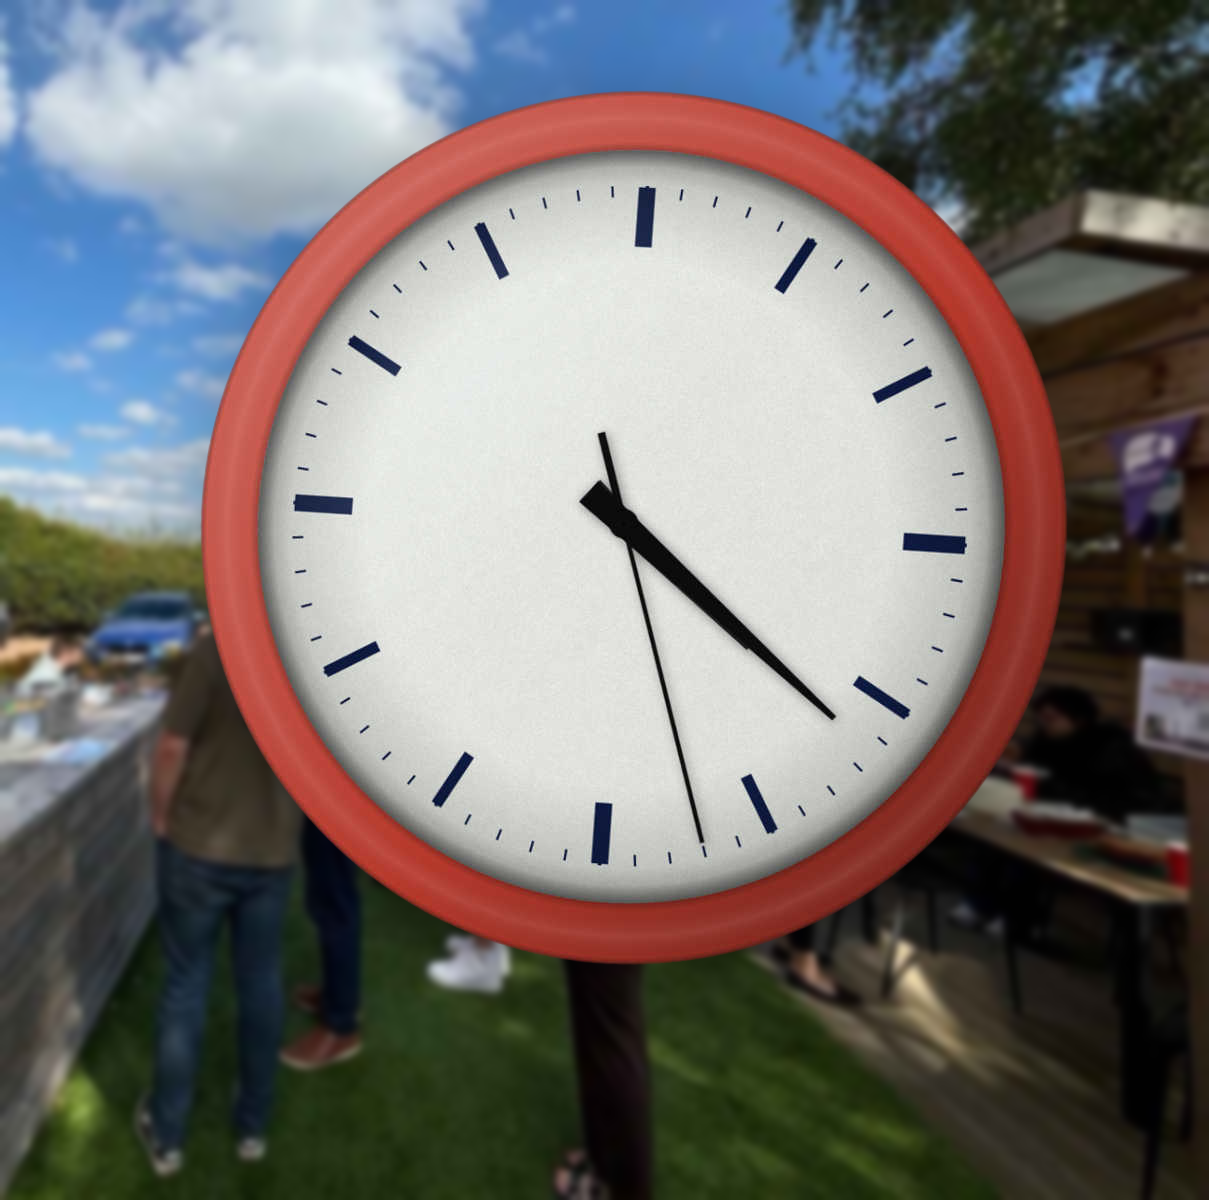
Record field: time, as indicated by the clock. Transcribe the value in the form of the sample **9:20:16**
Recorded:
**4:21:27**
